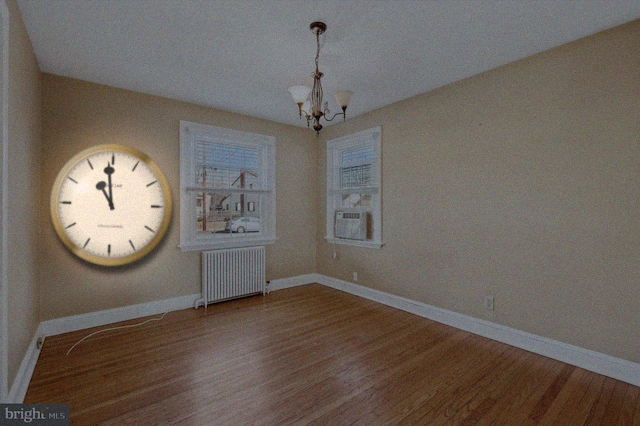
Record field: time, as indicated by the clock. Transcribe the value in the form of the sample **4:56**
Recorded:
**10:59**
